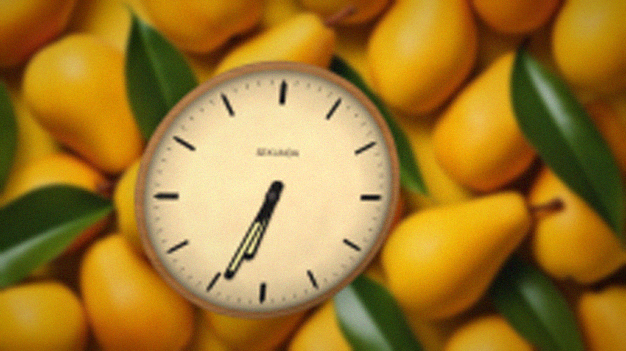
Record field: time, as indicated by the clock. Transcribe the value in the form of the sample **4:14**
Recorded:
**6:34**
